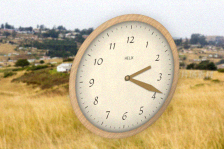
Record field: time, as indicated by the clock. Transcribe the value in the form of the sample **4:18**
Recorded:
**2:19**
